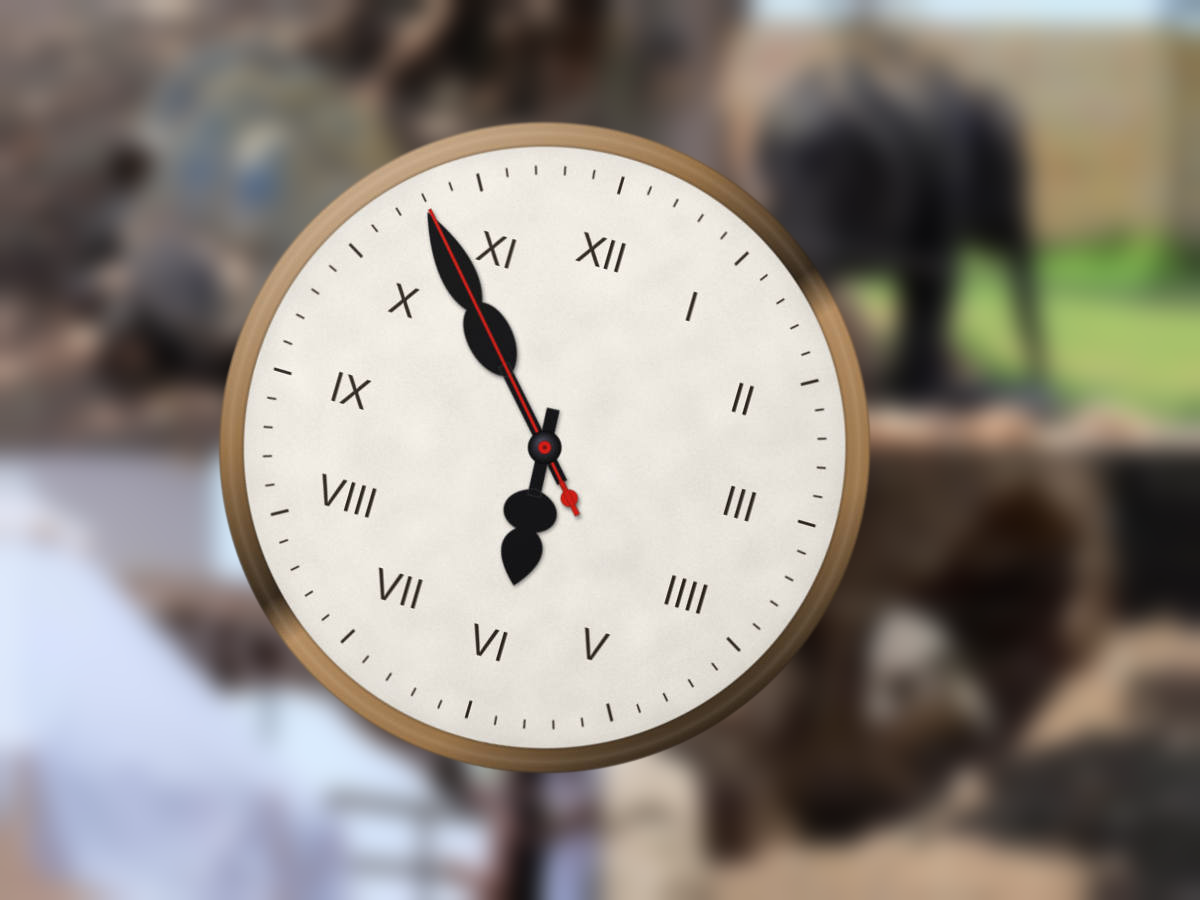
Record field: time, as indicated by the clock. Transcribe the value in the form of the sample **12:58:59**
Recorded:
**5:52:53**
